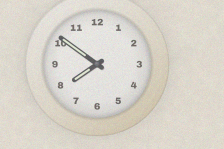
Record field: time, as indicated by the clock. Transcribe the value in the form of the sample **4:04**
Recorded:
**7:51**
